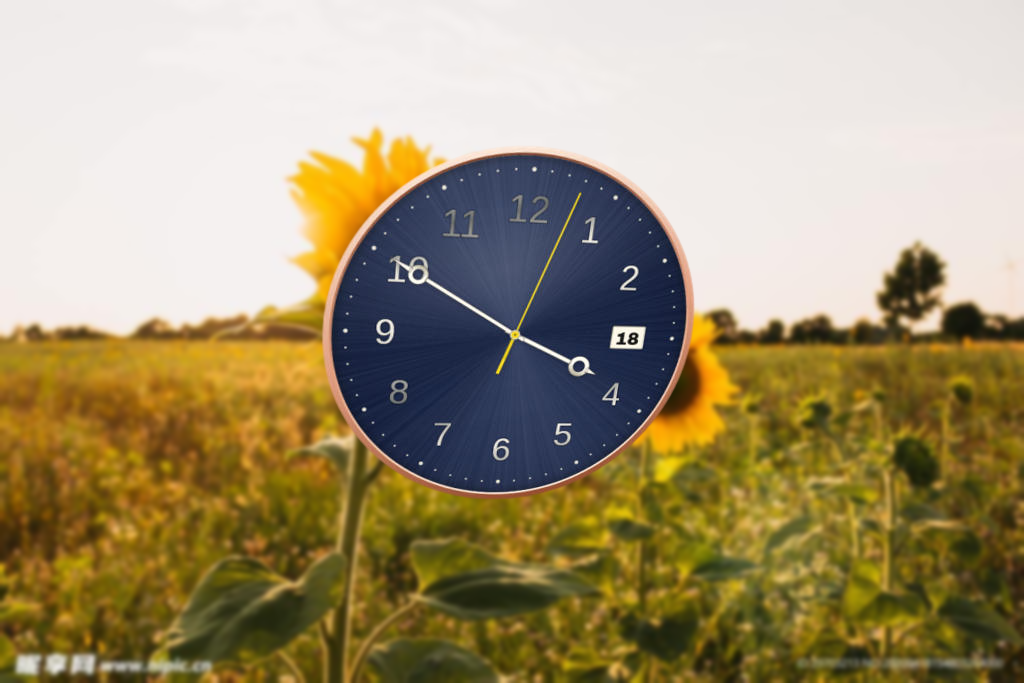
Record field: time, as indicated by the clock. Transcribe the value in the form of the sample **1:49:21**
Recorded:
**3:50:03**
